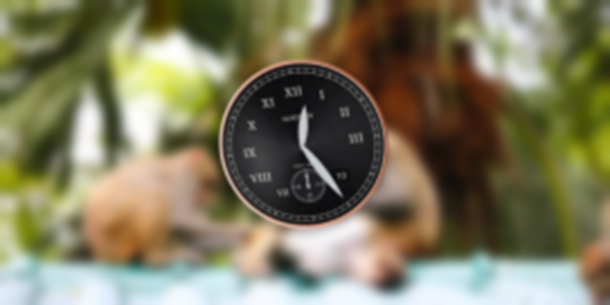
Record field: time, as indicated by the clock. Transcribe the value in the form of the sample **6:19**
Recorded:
**12:25**
